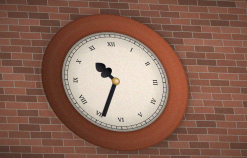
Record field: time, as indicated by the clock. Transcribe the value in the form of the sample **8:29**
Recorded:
**10:34**
